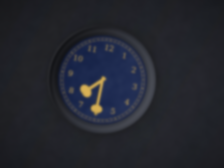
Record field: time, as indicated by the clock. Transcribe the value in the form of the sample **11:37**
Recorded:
**7:30**
